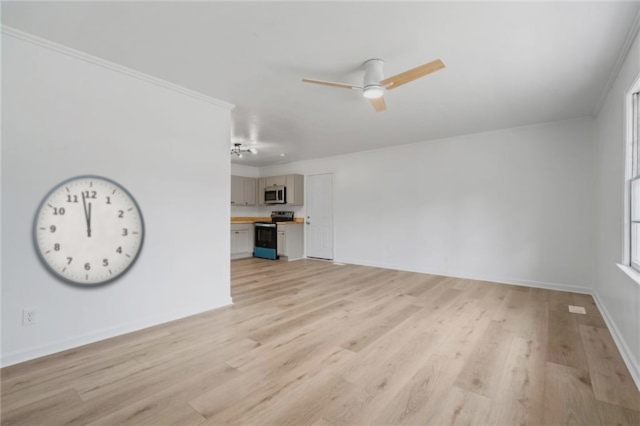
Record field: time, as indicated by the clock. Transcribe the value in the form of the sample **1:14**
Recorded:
**11:58**
